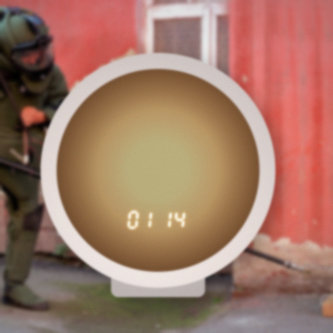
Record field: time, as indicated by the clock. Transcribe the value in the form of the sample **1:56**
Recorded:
**1:14**
